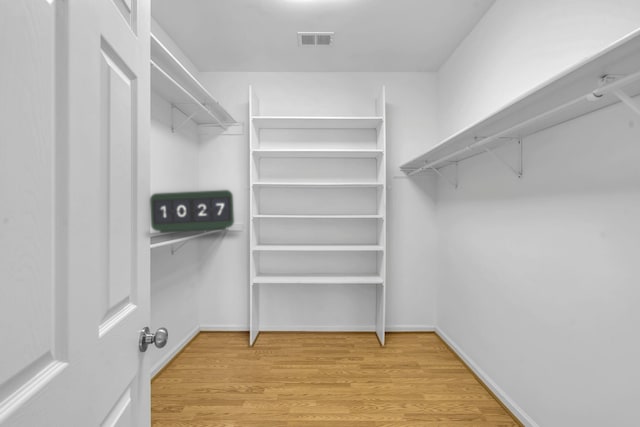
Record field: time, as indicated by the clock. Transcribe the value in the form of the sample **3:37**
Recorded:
**10:27**
